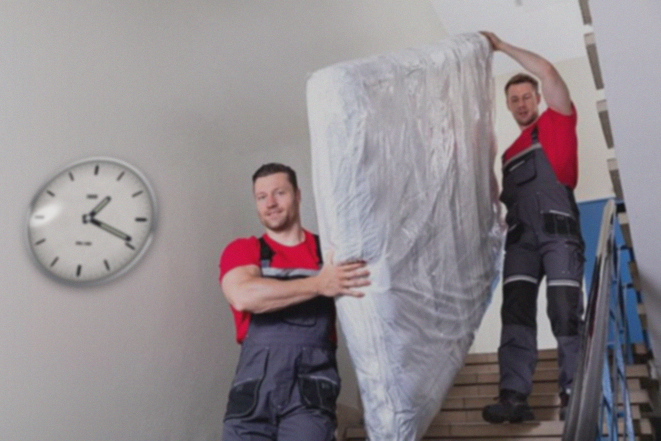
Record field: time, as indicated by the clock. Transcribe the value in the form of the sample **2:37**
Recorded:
**1:19**
